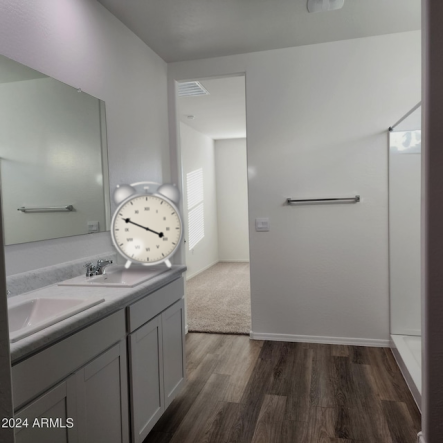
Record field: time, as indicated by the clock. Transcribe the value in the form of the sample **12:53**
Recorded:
**3:49**
